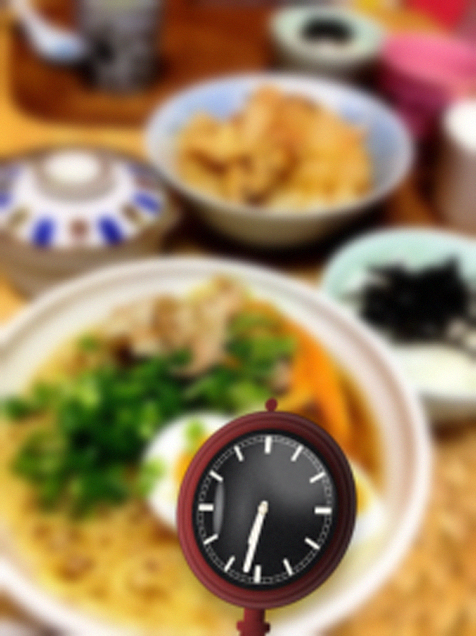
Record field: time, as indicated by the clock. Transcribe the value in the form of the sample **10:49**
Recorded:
**6:32**
